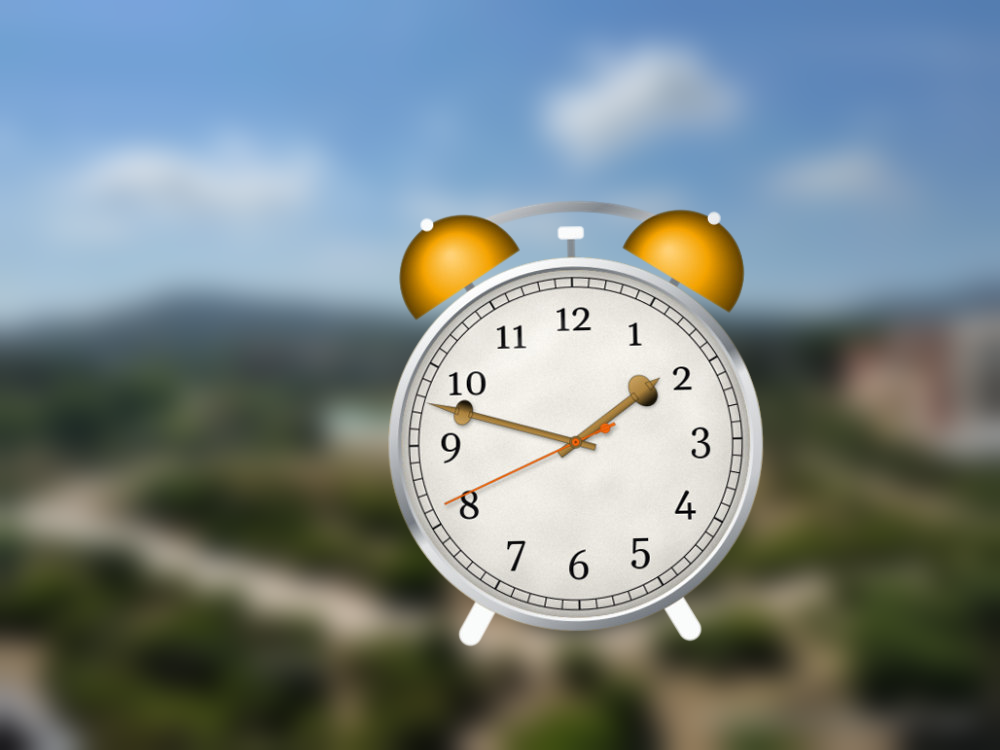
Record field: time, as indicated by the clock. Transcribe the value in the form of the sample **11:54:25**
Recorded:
**1:47:41**
